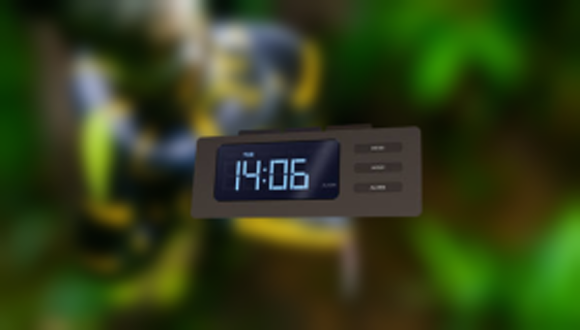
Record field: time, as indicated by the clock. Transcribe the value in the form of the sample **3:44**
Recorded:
**14:06**
